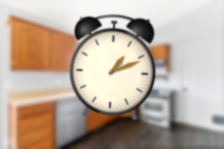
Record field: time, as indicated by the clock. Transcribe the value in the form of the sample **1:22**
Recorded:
**1:11**
